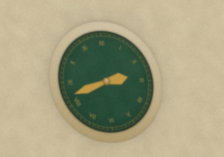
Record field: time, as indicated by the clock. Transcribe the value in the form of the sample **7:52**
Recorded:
**2:42**
